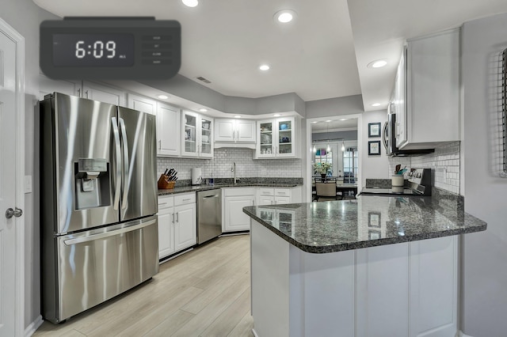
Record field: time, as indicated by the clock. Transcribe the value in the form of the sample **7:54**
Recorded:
**6:09**
